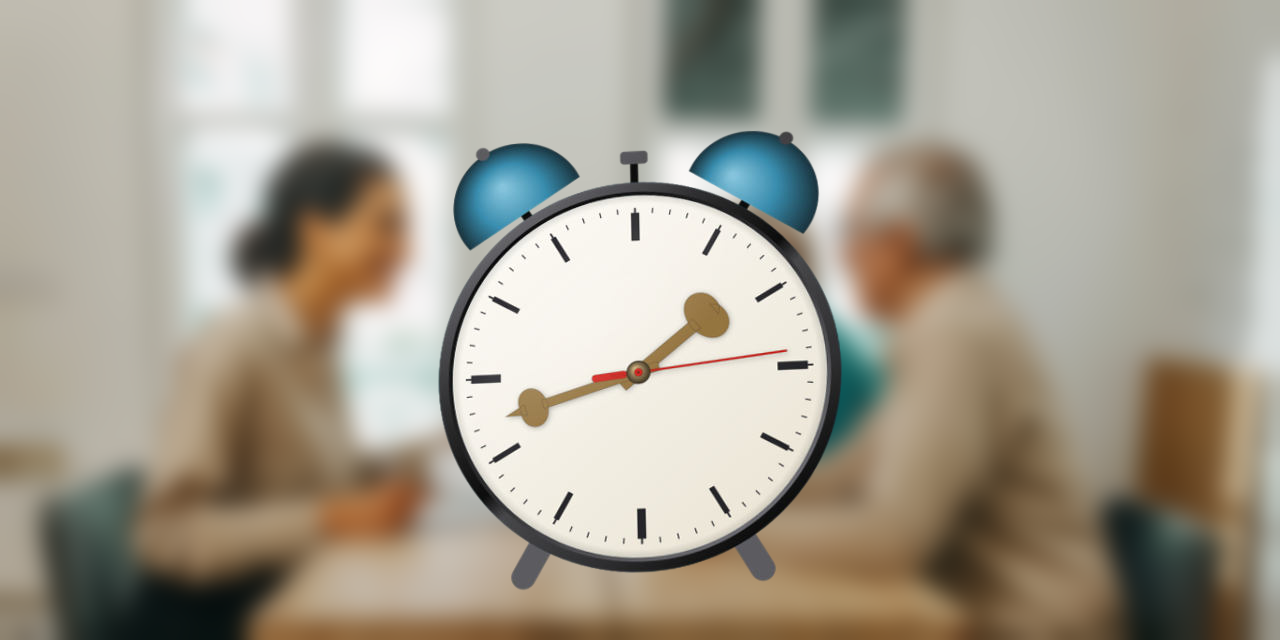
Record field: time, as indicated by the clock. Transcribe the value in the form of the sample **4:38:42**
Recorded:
**1:42:14**
